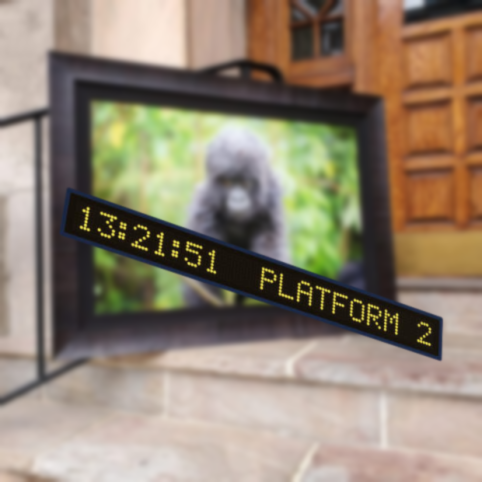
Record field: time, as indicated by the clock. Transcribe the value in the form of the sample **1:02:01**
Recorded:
**13:21:51**
